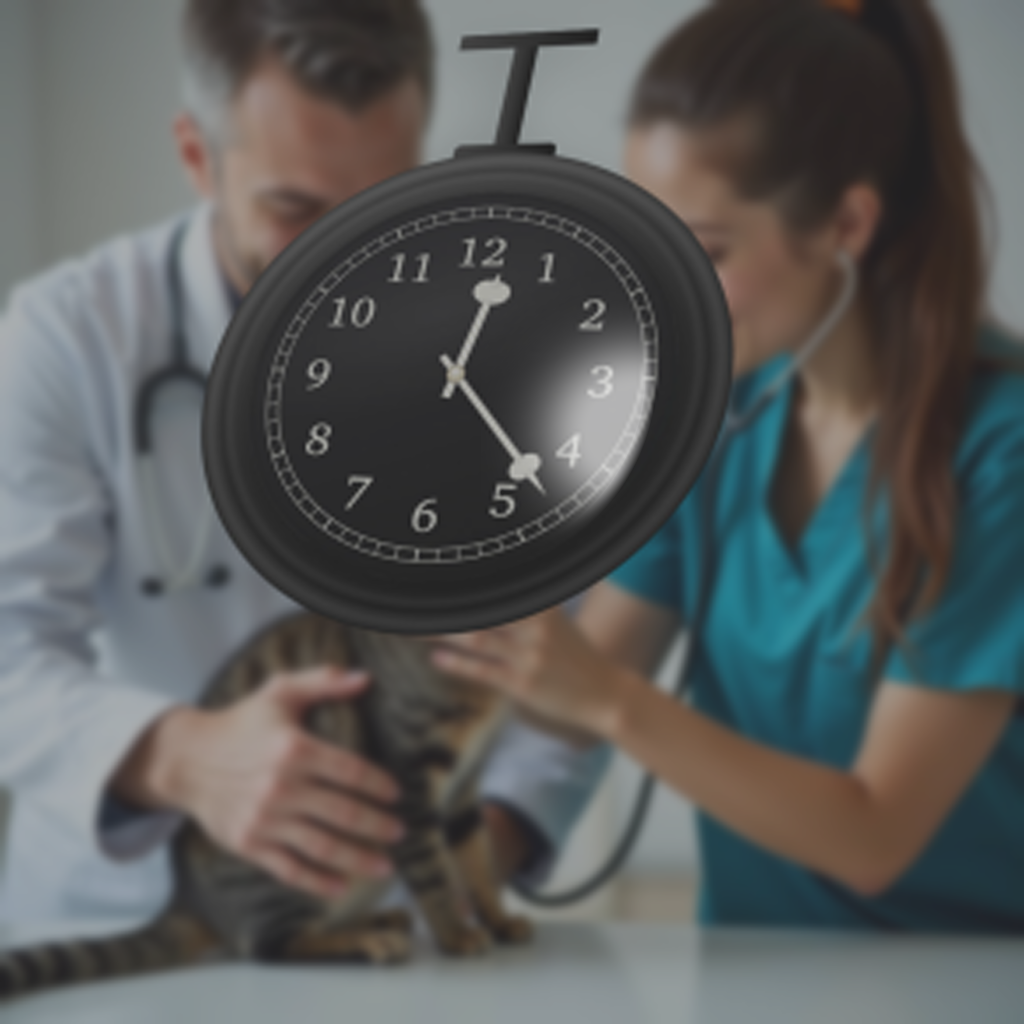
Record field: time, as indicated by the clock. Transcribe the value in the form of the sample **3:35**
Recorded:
**12:23**
